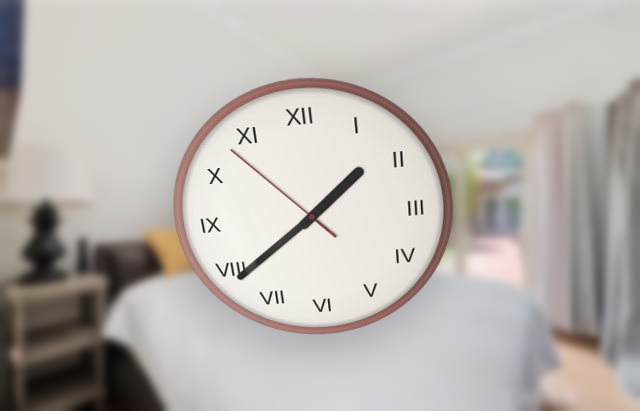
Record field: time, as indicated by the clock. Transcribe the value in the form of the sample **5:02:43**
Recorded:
**1:38:53**
